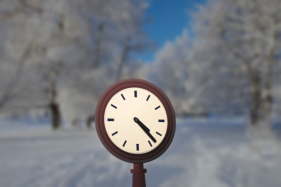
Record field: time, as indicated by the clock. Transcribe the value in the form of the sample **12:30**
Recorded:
**4:23**
